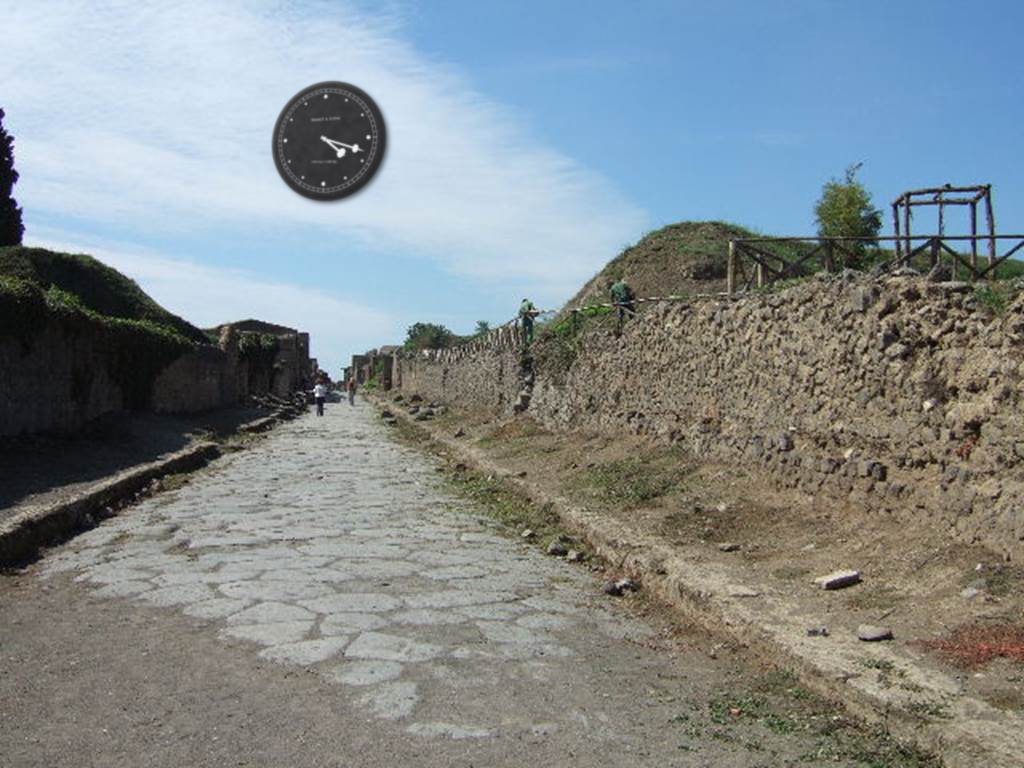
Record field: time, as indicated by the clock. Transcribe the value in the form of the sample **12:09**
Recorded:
**4:18**
